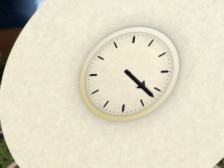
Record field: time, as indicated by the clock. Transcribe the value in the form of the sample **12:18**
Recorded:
**4:22**
